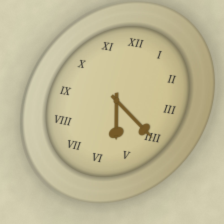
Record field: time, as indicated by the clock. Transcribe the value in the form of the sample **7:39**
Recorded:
**5:20**
